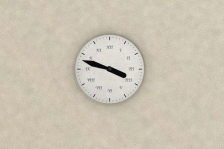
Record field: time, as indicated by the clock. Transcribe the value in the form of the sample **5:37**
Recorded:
**3:48**
